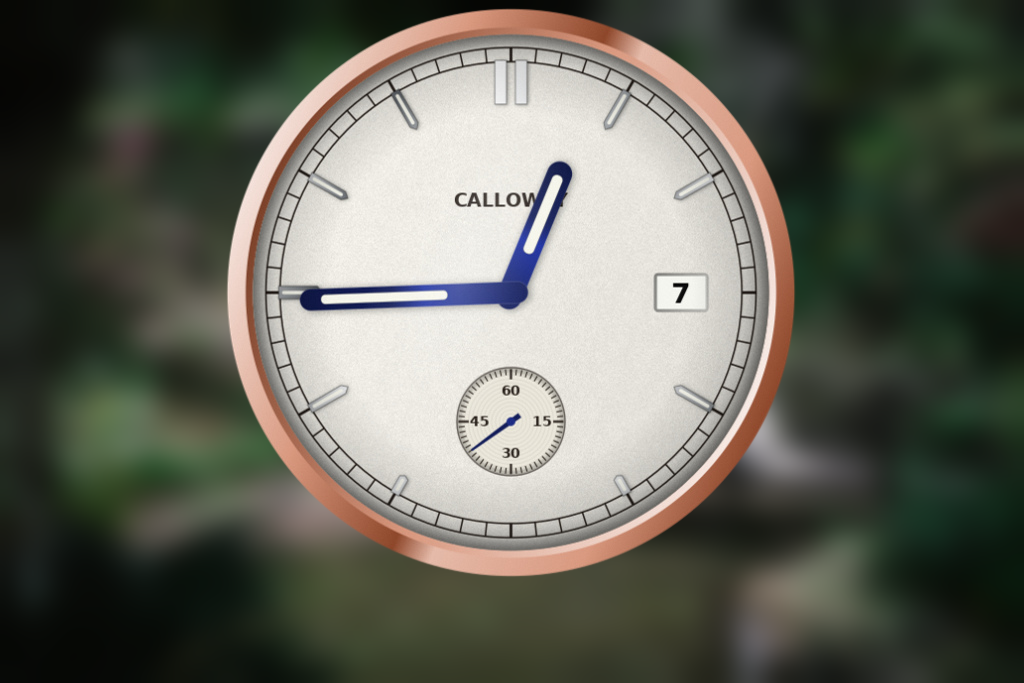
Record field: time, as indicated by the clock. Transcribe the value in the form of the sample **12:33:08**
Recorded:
**12:44:39**
